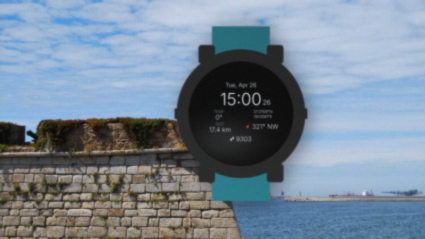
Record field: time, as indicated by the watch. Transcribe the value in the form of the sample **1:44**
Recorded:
**15:00**
